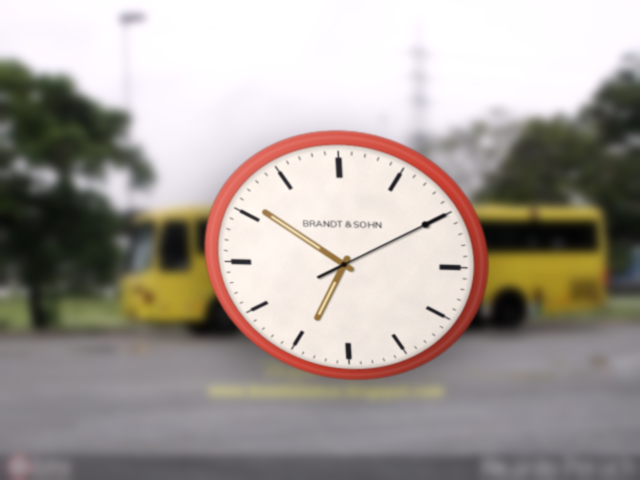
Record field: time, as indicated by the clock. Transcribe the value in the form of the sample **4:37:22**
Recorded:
**6:51:10**
